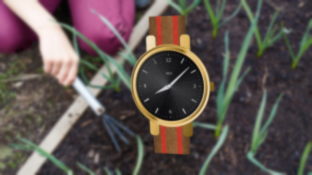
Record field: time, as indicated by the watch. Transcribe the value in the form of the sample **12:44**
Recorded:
**8:08**
